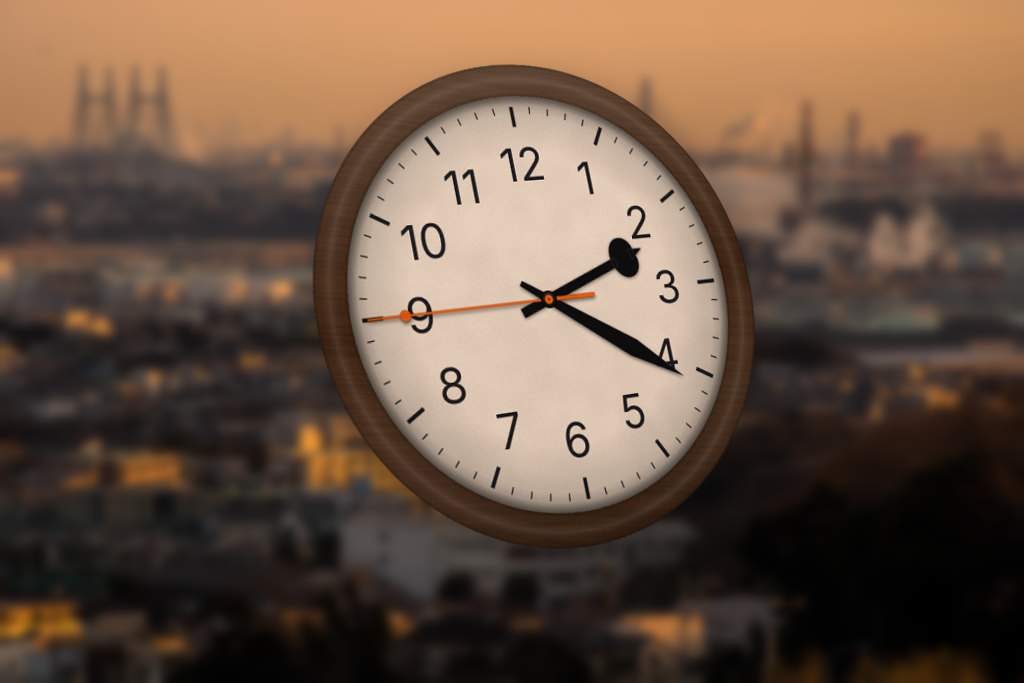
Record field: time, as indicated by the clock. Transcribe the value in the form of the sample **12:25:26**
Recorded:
**2:20:45**
